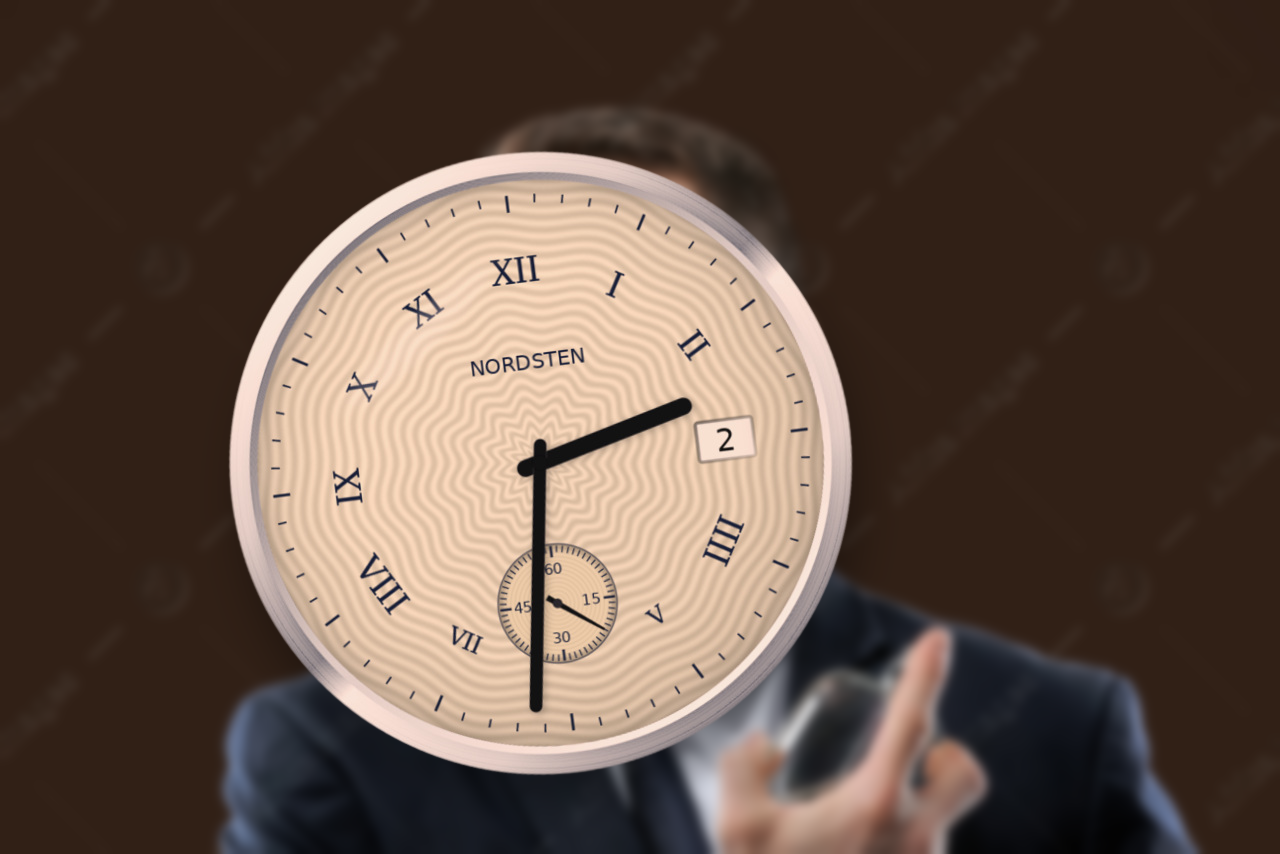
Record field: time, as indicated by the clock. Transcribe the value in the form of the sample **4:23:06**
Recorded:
**2:31:21**
